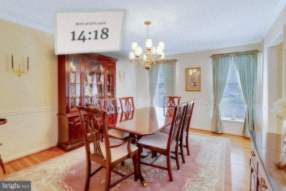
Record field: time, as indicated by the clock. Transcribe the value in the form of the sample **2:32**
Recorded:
**14:18**
